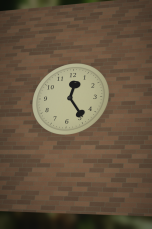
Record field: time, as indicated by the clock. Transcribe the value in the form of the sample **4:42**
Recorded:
**12:24**
